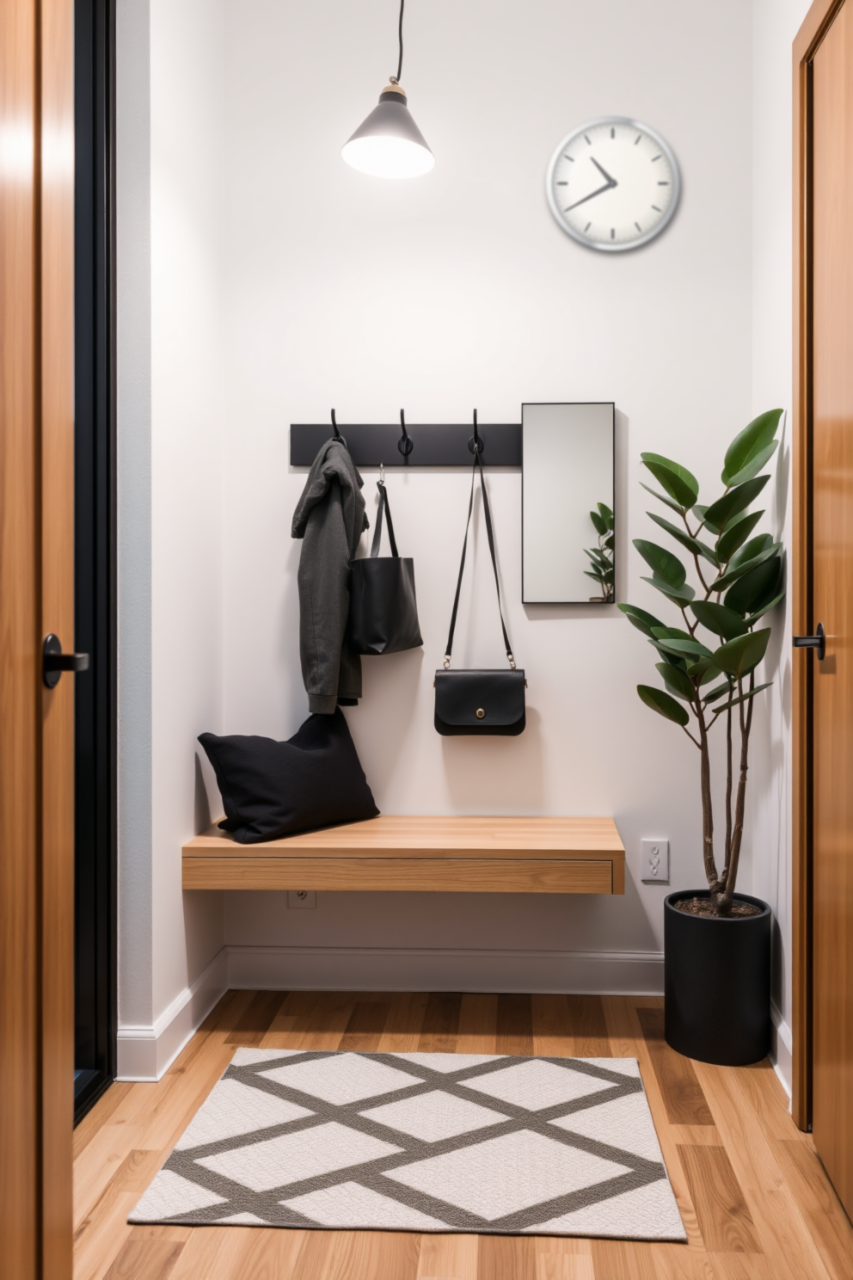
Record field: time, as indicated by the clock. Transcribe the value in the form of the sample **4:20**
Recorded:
**10:40**
